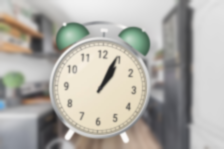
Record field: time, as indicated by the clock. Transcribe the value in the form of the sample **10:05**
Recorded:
**1:04**
